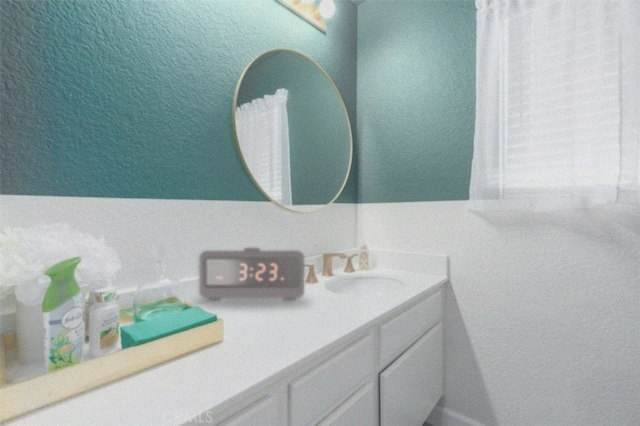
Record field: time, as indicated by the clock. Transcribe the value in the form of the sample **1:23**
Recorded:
**3:23**
